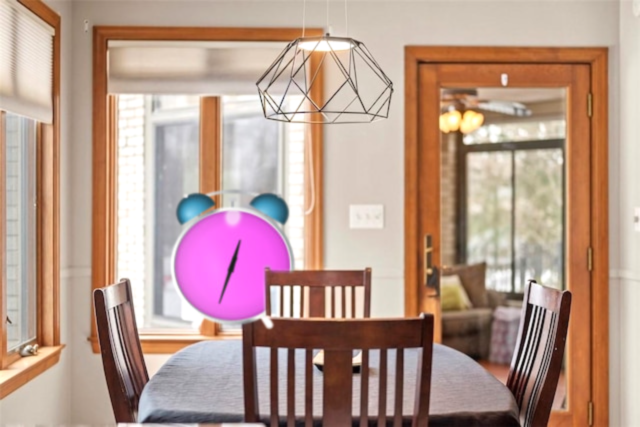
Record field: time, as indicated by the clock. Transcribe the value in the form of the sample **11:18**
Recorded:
**12:33**
